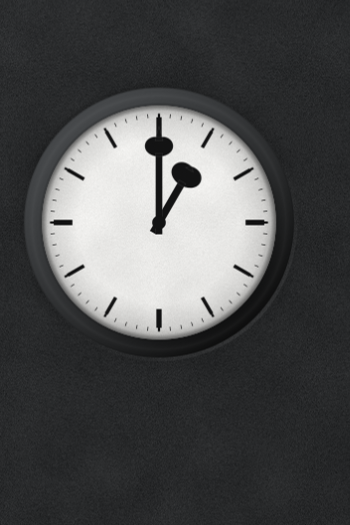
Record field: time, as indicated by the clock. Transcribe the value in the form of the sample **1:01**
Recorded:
**1:00**
